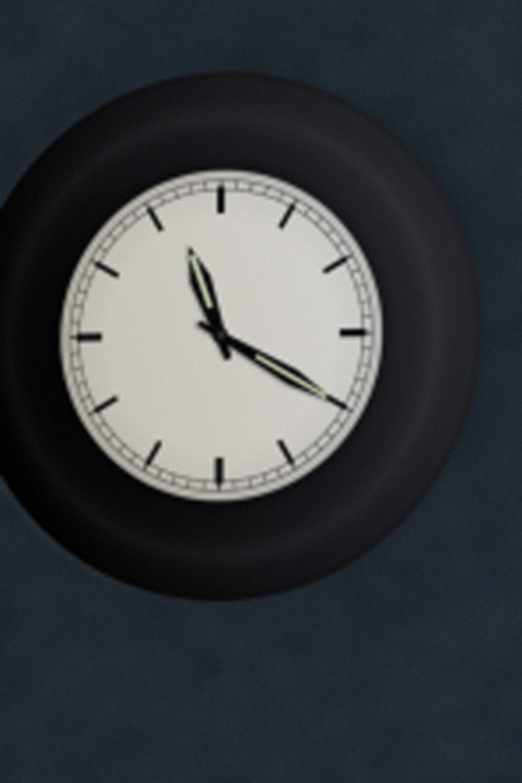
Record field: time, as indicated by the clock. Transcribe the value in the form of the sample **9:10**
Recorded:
**11:20**
